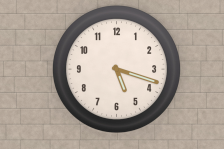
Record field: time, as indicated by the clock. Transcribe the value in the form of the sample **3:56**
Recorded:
**5:18**
